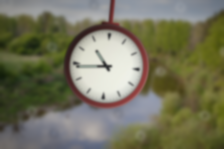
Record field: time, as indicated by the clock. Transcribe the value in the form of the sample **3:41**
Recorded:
**10:44**
